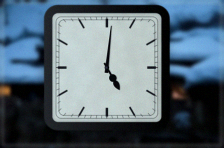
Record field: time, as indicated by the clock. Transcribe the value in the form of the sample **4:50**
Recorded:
**5:01**
